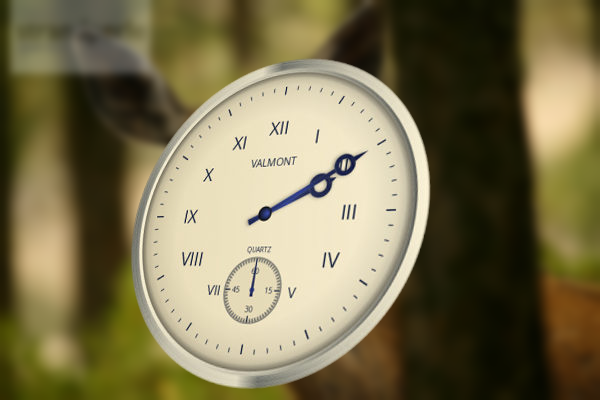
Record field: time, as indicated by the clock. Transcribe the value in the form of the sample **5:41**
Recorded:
**2:10**
